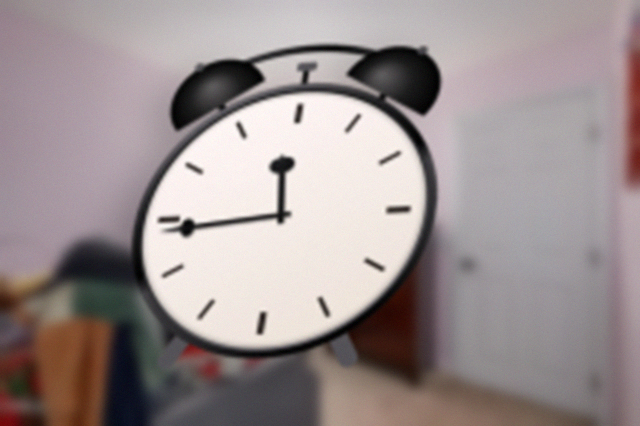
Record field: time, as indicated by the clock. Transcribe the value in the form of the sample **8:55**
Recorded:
**11:44**
